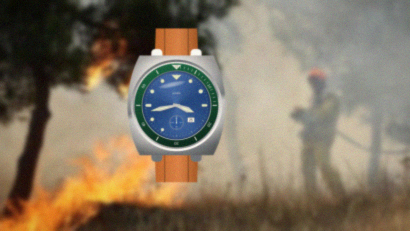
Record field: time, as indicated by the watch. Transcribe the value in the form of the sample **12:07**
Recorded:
**3:43**
